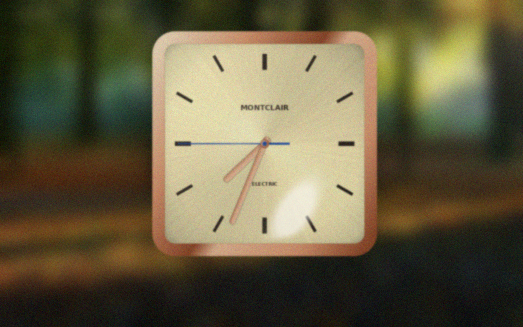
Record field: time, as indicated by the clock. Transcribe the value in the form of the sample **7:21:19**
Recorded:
**7:33:45**
